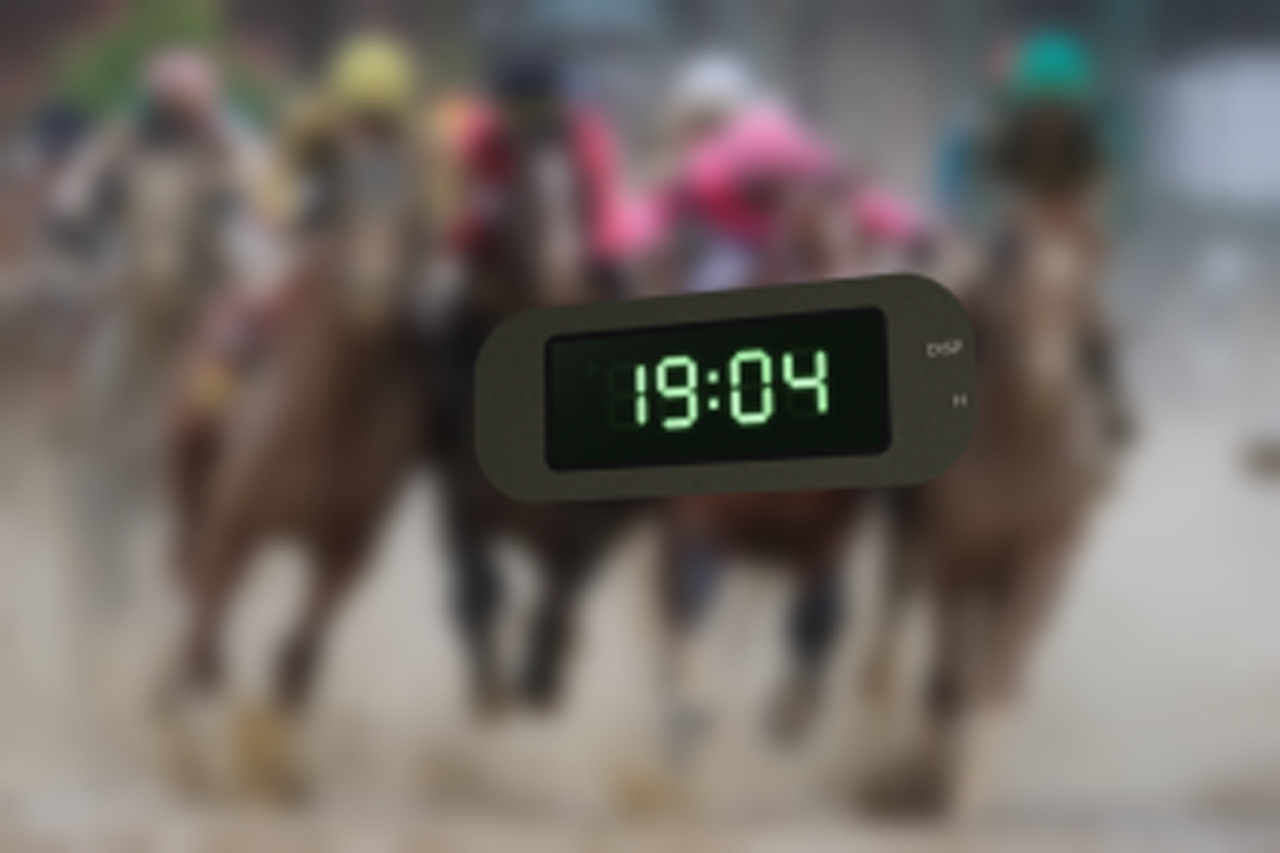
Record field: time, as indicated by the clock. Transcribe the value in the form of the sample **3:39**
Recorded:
**19:04**
